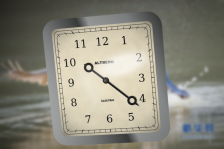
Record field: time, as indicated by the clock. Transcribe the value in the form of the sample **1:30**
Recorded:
**10:22**
